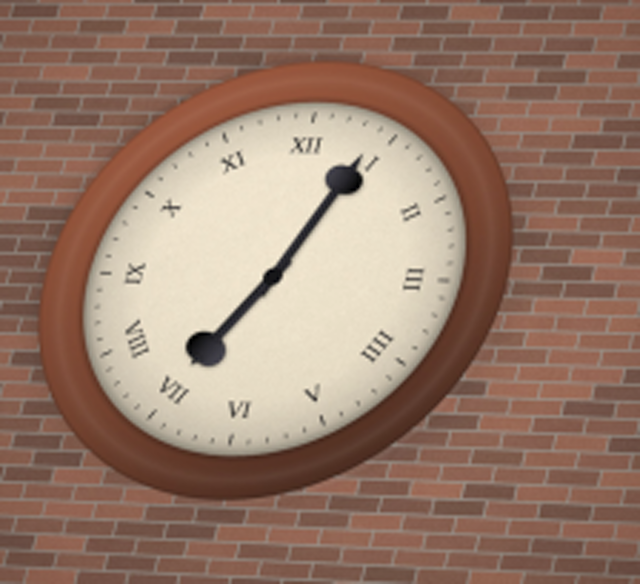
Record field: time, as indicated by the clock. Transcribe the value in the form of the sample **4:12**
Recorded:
**7:04**
